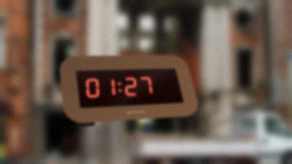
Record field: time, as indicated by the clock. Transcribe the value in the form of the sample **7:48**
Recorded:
**1:27**
